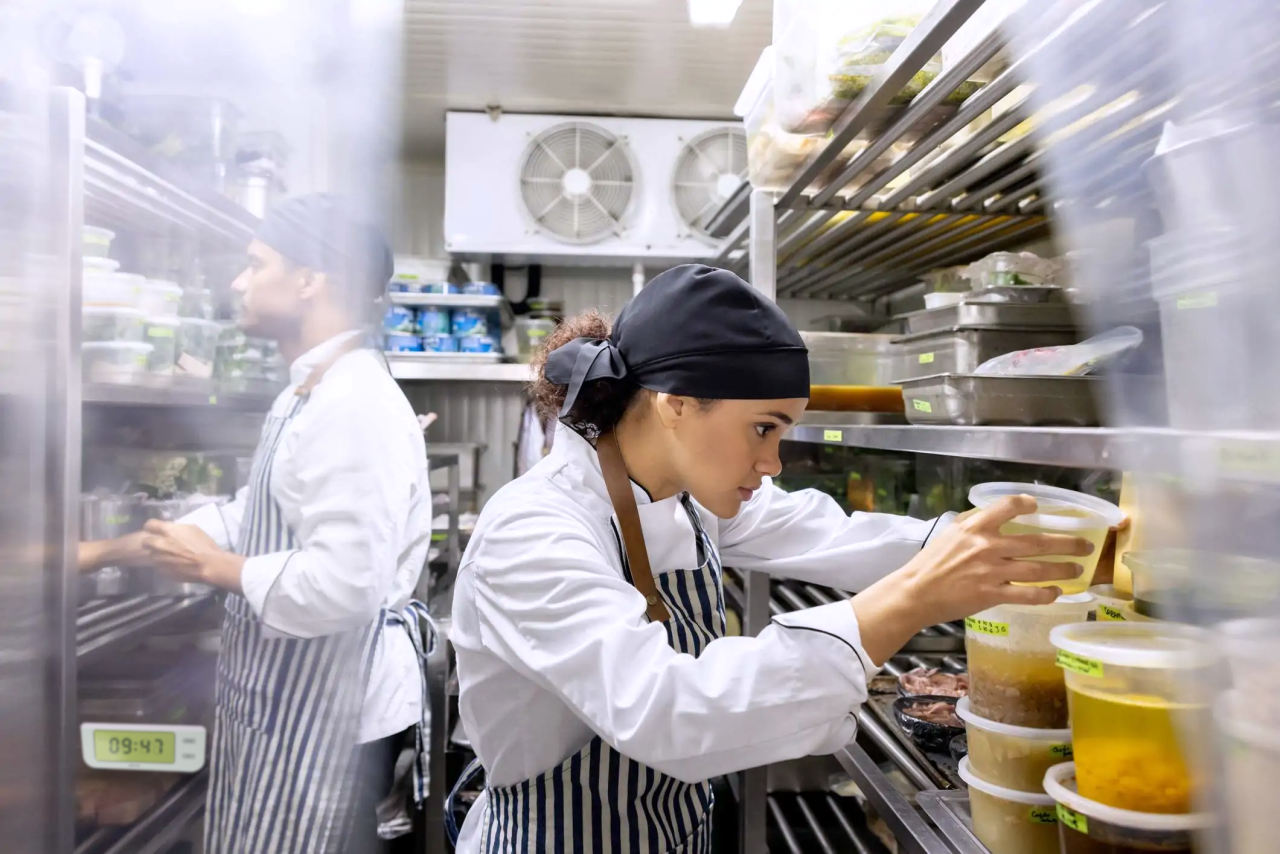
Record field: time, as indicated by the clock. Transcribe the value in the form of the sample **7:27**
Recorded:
**9:47**
